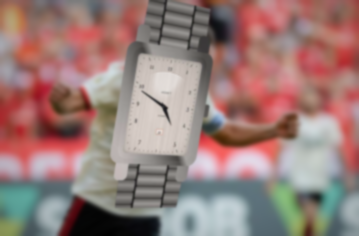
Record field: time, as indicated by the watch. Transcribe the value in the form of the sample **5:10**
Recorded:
**4:49**
